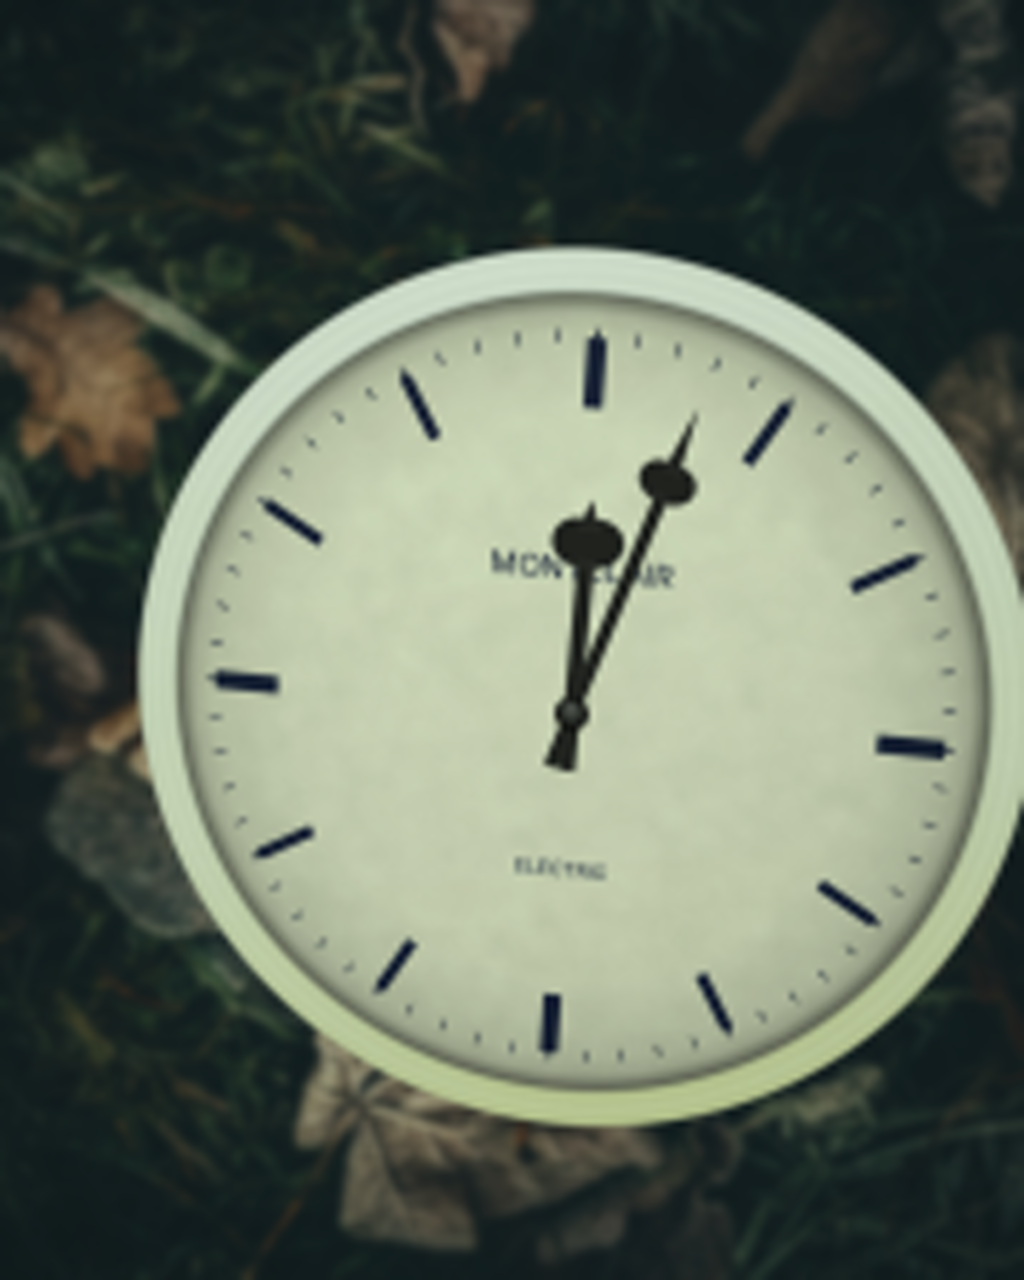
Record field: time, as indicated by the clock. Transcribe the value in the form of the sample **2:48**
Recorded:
**12:03**
